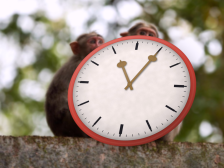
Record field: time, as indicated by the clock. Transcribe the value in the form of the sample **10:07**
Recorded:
**11:05**
